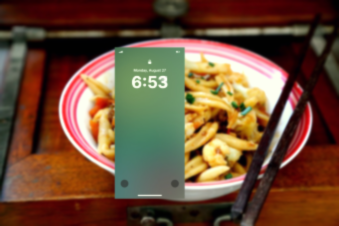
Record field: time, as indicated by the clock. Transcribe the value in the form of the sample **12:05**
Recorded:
**6:53**
